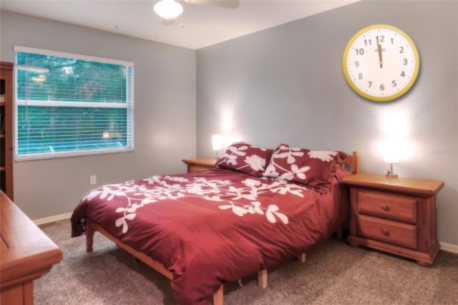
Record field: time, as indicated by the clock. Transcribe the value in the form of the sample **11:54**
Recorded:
**11:59**
